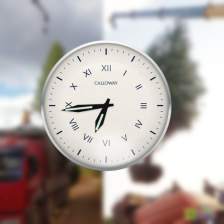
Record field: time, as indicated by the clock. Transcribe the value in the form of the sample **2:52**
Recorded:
**6:44**
